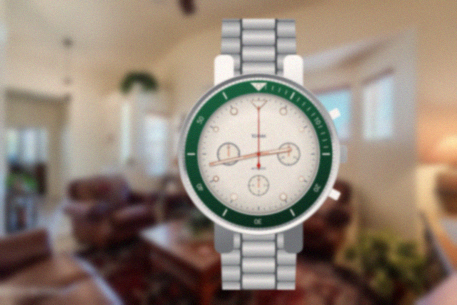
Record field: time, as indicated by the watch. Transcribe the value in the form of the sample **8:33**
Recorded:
**2:43**
